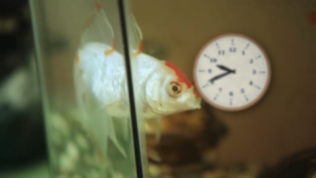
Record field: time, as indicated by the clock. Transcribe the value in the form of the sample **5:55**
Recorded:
**9:41**
